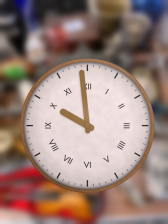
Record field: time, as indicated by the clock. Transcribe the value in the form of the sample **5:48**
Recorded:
**9:59**
